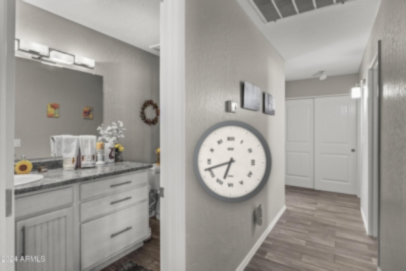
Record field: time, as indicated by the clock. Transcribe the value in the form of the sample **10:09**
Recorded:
**6:42**
